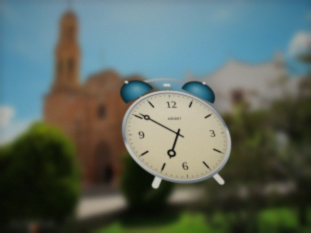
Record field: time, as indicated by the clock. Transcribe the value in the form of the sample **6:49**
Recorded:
**6:51**
